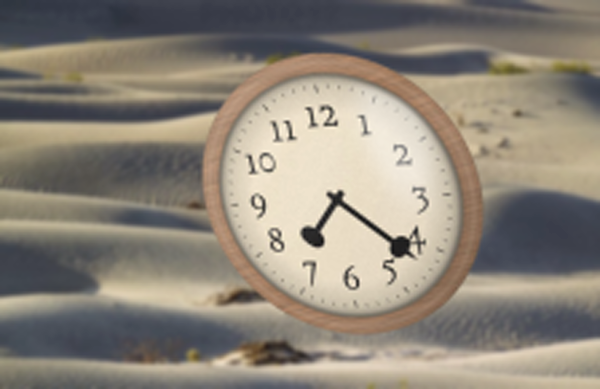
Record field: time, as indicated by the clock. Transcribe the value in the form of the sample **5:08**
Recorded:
**7:22**
